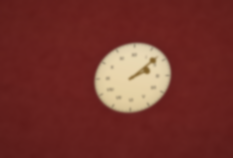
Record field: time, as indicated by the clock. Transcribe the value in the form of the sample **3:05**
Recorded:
**2:08**
